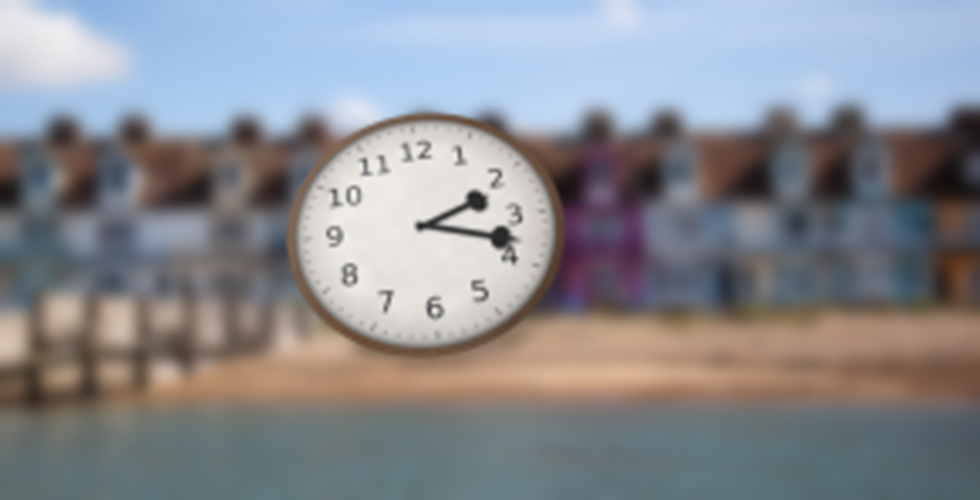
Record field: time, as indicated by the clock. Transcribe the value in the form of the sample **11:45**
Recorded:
**2:18**
